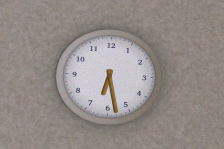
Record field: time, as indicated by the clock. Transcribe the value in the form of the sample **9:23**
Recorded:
**6:28**
